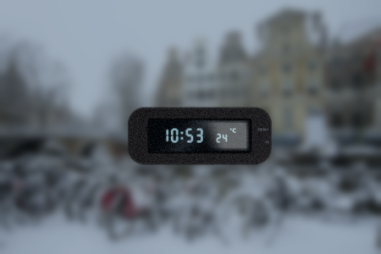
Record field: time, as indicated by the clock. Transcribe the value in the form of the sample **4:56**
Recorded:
**10:53**
